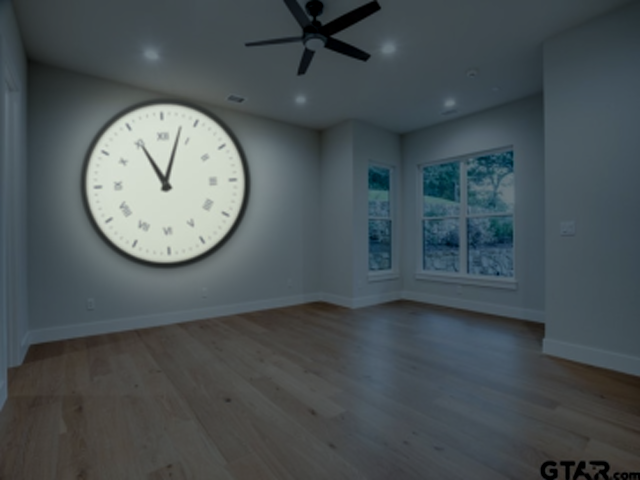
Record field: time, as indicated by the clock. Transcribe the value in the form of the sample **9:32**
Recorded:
**11:03**
